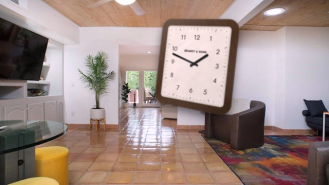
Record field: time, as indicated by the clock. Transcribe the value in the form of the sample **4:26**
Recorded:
**1:48**
